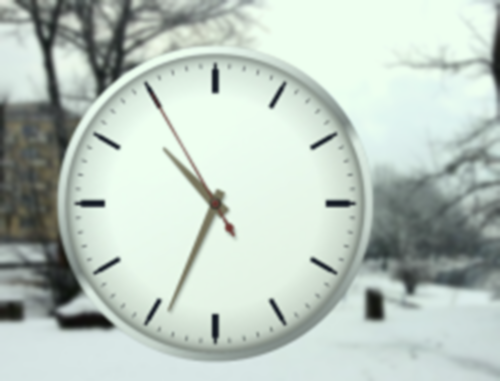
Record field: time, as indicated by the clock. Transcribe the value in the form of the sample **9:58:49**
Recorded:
**10:33:55**
